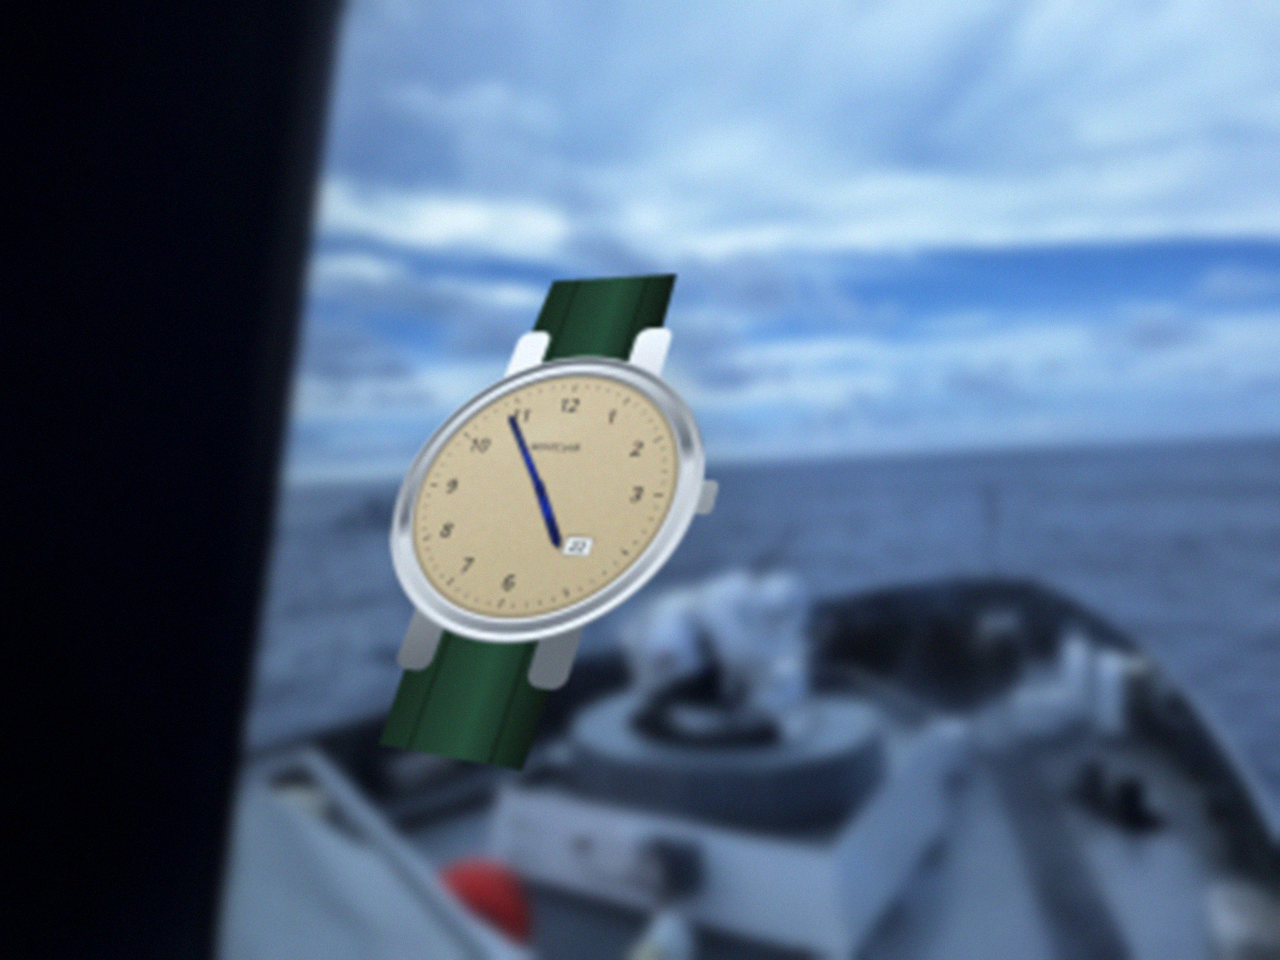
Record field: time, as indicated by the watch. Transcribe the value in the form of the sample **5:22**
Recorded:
**4:54**
